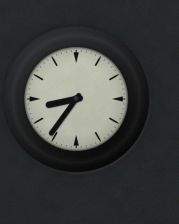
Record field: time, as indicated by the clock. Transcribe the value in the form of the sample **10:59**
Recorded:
**8:36**
